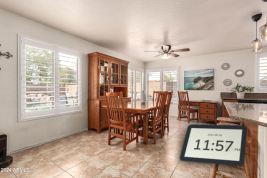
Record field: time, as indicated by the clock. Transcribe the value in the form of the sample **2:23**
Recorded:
**11:57**
